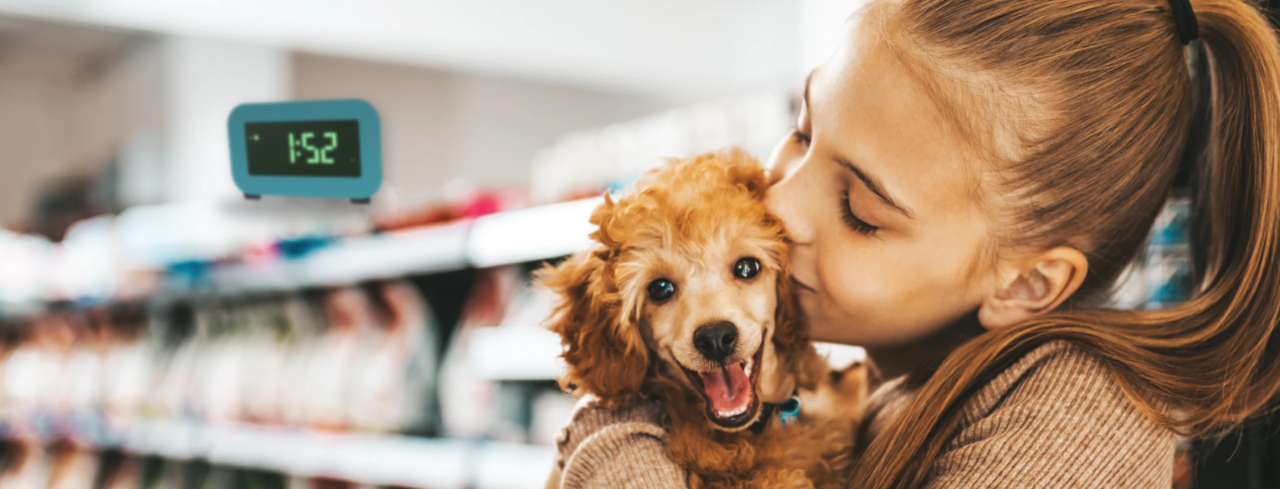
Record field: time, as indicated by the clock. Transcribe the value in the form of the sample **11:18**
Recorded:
**1:52**
